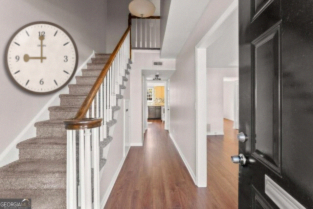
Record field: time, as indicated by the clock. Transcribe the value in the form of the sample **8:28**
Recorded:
**9:00**
